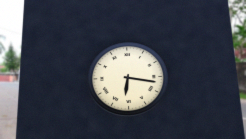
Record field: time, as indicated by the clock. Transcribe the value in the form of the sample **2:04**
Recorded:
**6:17**
